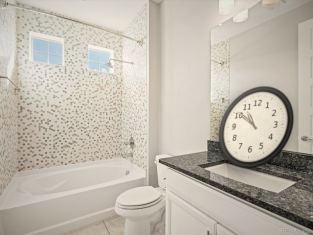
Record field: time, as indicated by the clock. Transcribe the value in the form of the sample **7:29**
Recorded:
**10:51**
